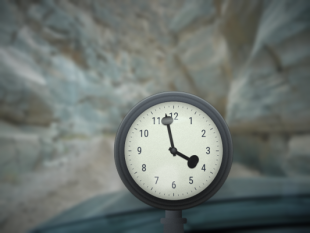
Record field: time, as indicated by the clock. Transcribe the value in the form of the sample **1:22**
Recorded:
**3:58**
